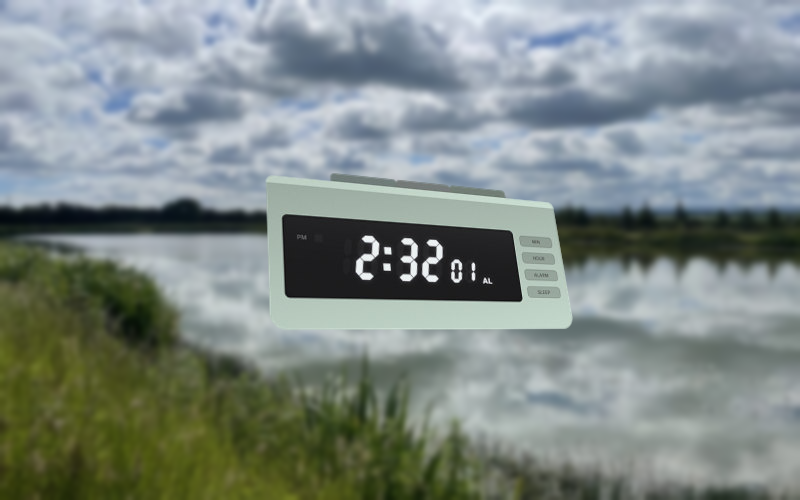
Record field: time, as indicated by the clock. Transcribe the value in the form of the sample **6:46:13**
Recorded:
**2:32:01**
